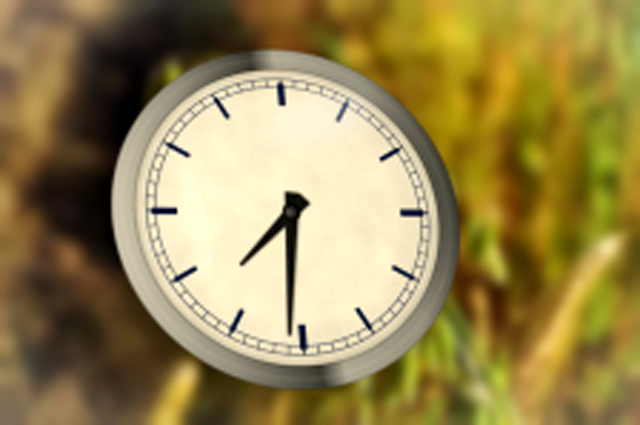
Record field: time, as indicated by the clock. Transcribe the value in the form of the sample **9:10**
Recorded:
**7:31**
